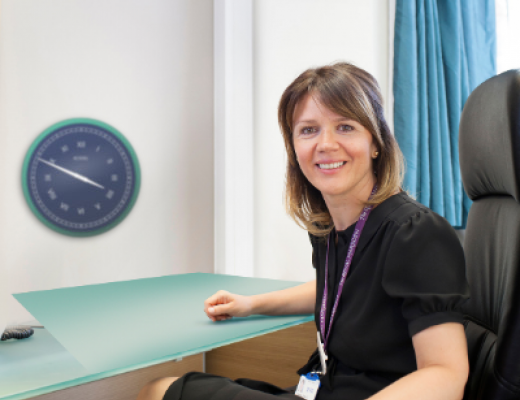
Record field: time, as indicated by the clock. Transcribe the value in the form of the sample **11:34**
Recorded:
**3:49**
